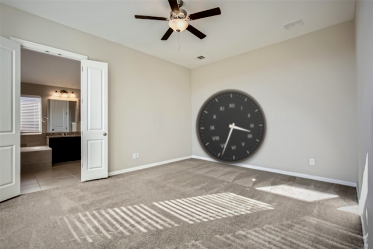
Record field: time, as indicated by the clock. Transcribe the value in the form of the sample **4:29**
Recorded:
**3:34**
